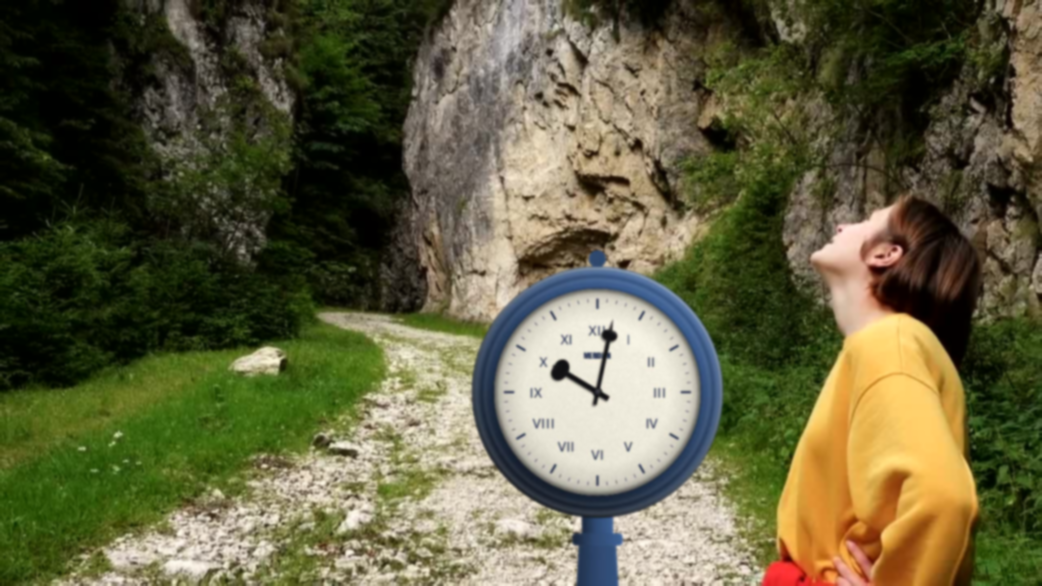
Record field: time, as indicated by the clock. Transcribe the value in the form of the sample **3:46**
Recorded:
**10:02**
